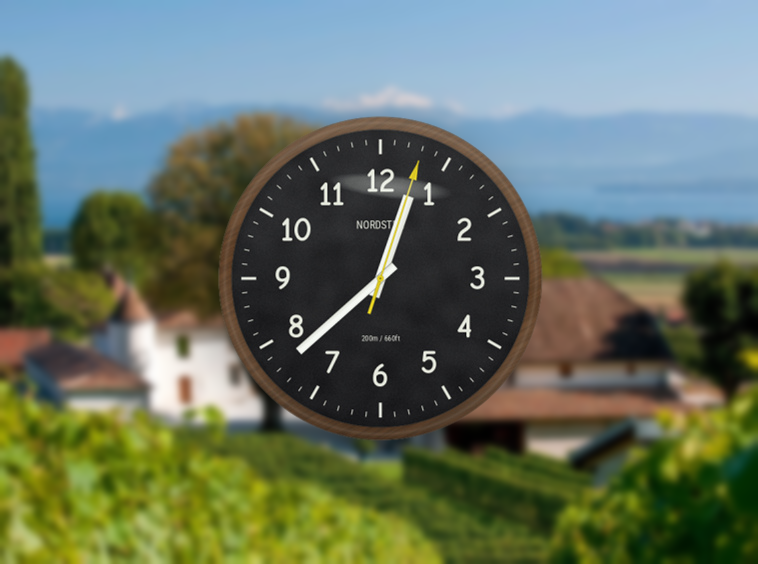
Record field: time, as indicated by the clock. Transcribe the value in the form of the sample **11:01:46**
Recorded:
**12:38:03**
